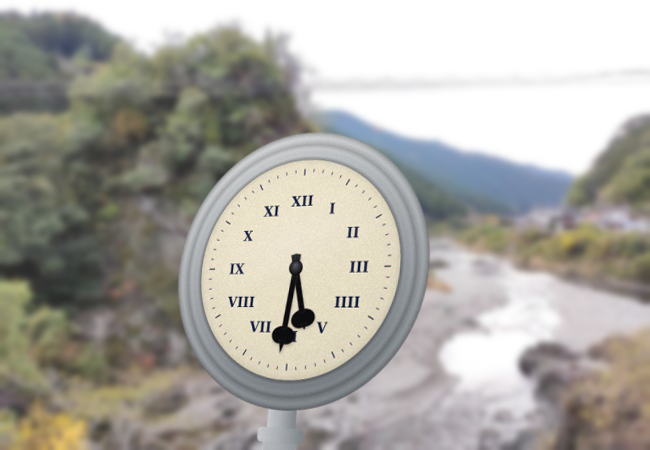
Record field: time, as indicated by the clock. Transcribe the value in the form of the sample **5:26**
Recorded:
**5:31**
